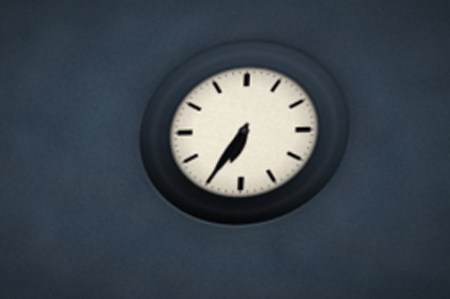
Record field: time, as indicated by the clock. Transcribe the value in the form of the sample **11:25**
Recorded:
**6:35**
